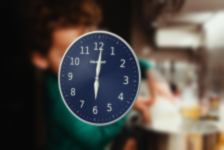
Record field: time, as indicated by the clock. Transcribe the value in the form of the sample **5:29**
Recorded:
**6:01**
